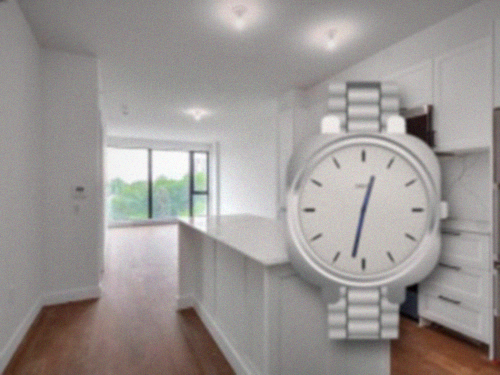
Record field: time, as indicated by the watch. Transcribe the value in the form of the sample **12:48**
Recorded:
**12:32**
